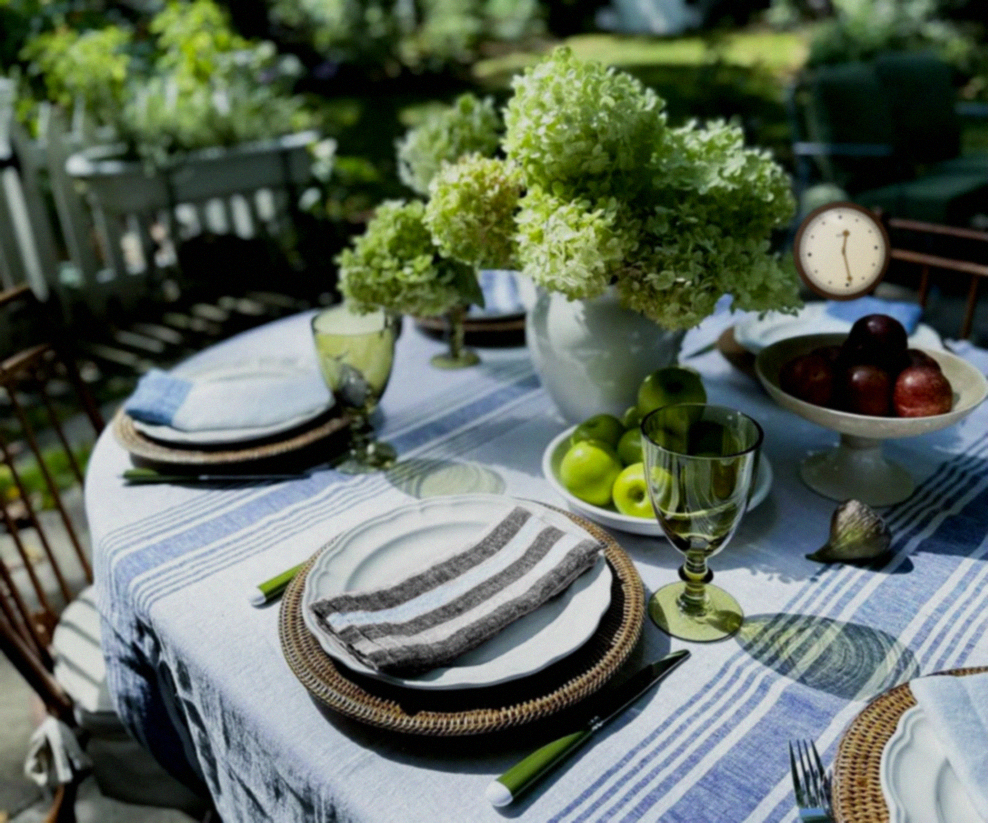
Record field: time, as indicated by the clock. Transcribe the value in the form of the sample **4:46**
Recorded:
**12:29**
